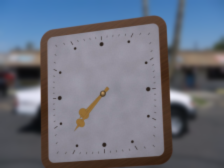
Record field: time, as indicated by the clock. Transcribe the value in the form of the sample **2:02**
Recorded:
**7:37**
